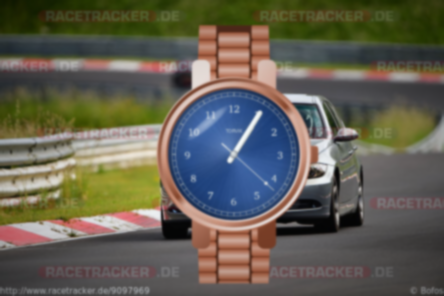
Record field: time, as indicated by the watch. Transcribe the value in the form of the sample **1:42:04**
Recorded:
**1:05:22**
